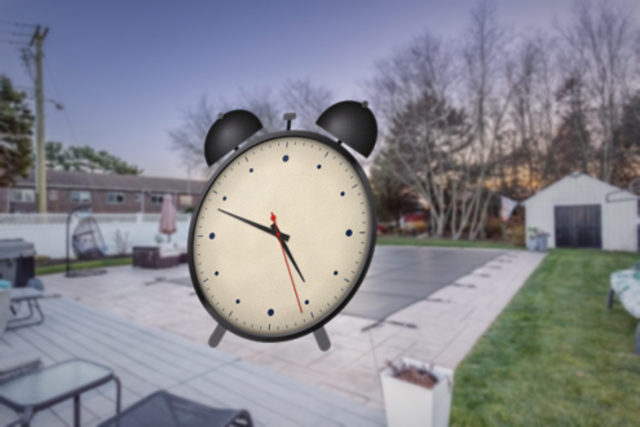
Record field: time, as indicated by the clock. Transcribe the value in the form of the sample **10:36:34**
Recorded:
**4:48:26**
